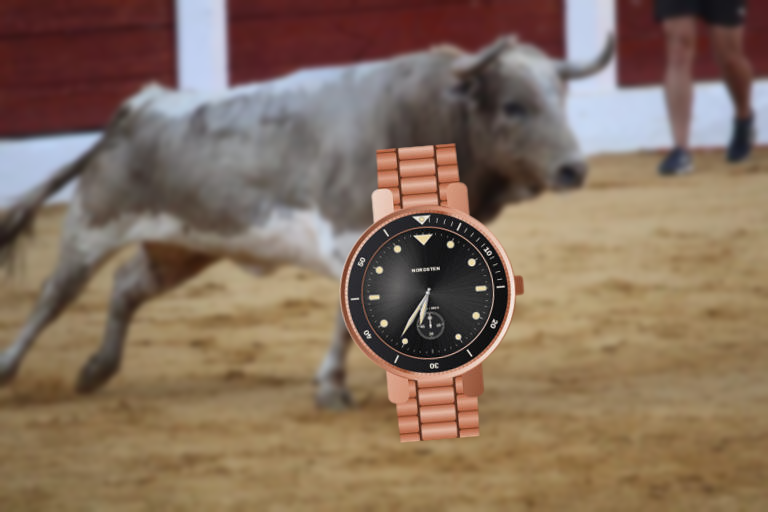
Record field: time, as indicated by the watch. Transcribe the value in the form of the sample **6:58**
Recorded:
**6:36**
